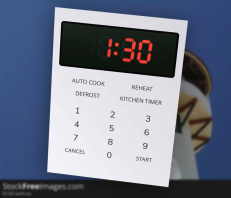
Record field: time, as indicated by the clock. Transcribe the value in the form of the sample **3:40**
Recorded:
**1:30**
